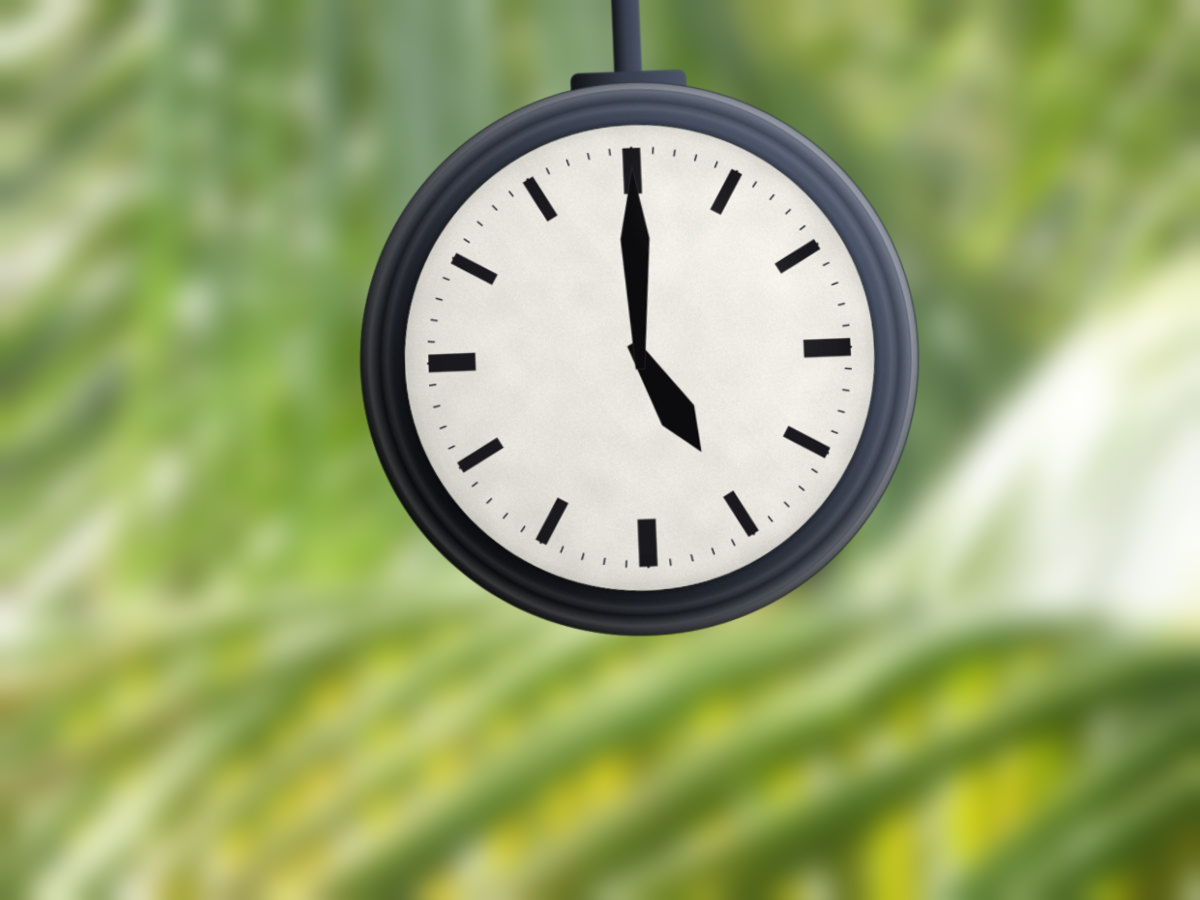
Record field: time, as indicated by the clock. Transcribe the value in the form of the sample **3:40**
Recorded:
**5:00**
